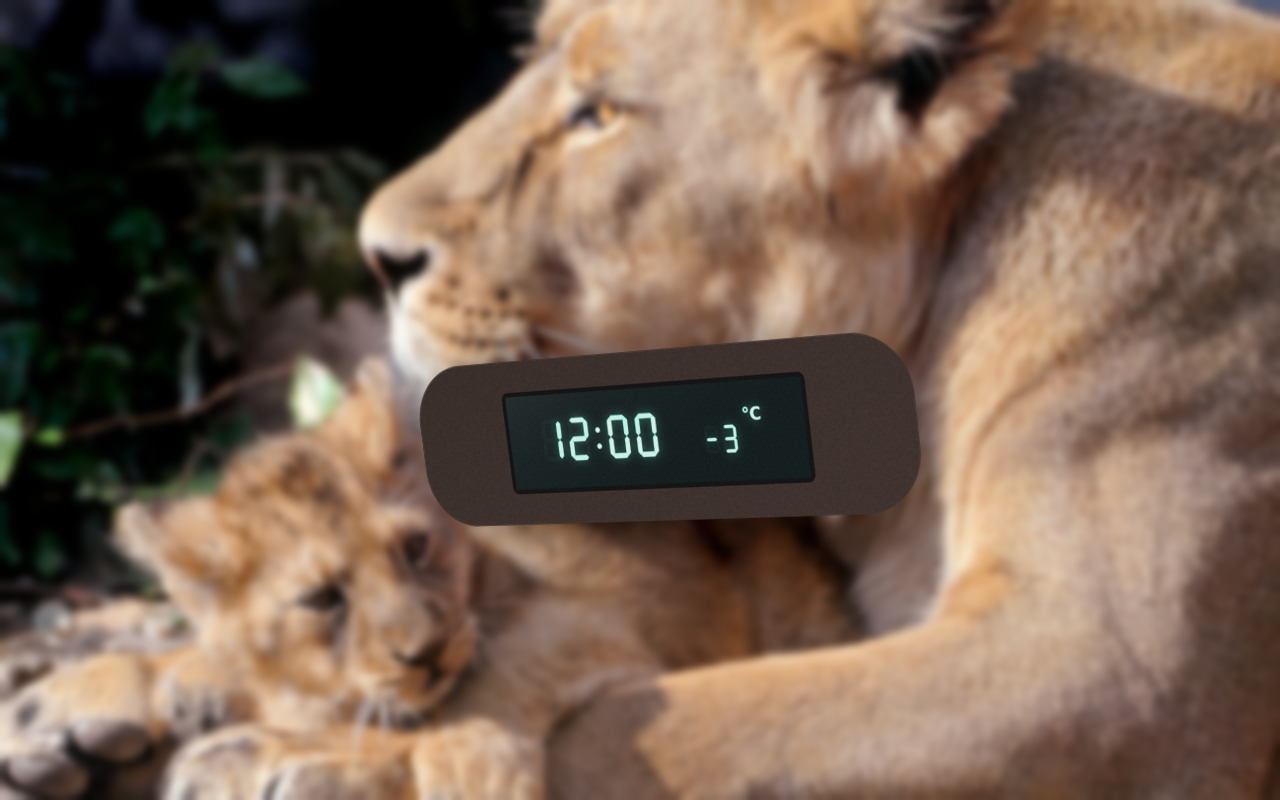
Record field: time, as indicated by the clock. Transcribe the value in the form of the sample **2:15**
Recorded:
**12:00**
